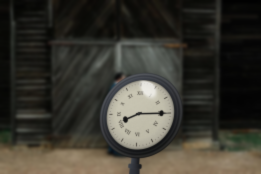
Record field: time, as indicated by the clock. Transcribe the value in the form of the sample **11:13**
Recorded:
**8:15**
